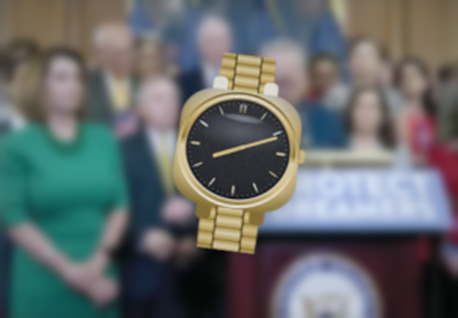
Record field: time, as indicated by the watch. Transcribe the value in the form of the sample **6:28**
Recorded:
**8:11**
